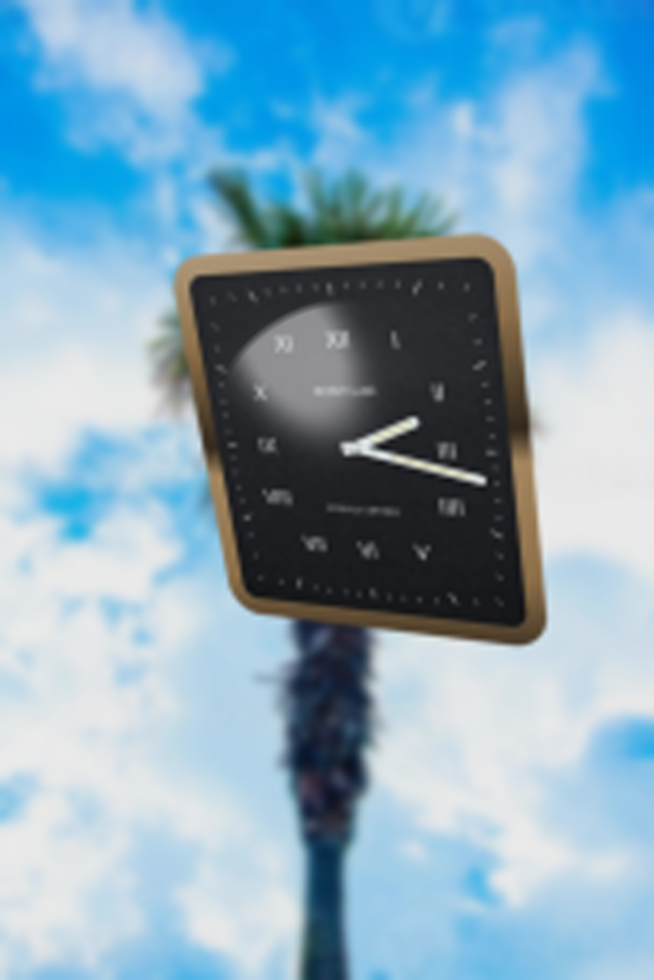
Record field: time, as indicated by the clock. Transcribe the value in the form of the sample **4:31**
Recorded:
**2:17**
